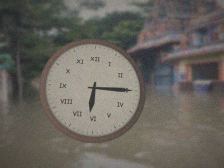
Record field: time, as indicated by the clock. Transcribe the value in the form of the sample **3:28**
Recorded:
**6:15**
